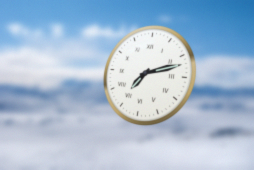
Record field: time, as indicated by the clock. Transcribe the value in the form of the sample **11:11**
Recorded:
**7:12**
